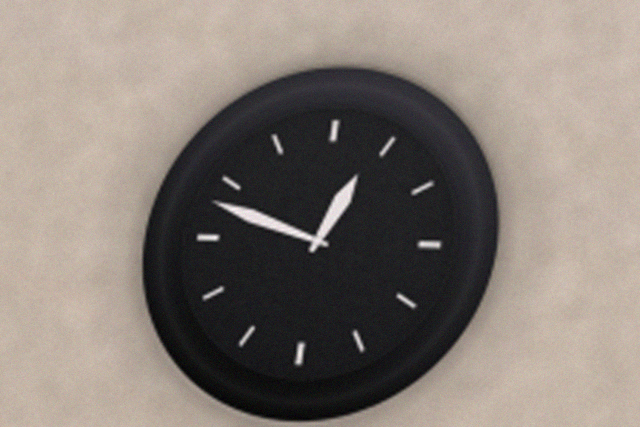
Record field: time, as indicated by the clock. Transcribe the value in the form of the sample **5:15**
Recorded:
**12:48**
